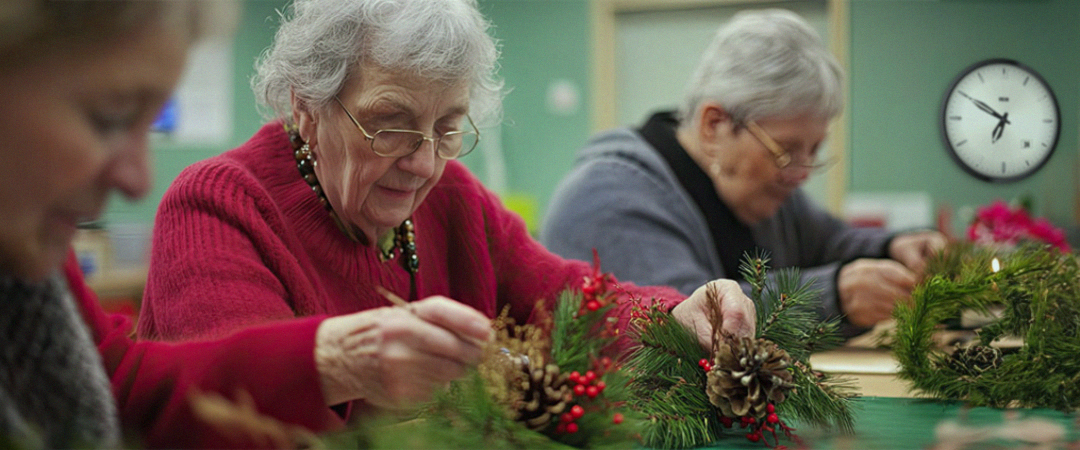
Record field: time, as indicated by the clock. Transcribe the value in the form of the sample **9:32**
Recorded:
**6:50**
